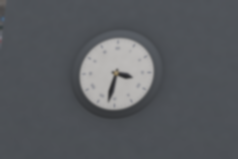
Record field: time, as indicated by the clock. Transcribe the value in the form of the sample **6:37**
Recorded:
**3:32**
